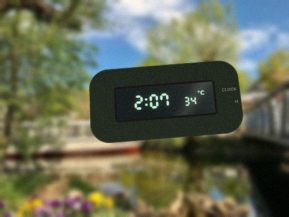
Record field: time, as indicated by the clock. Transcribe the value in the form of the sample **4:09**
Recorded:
**2:07**
